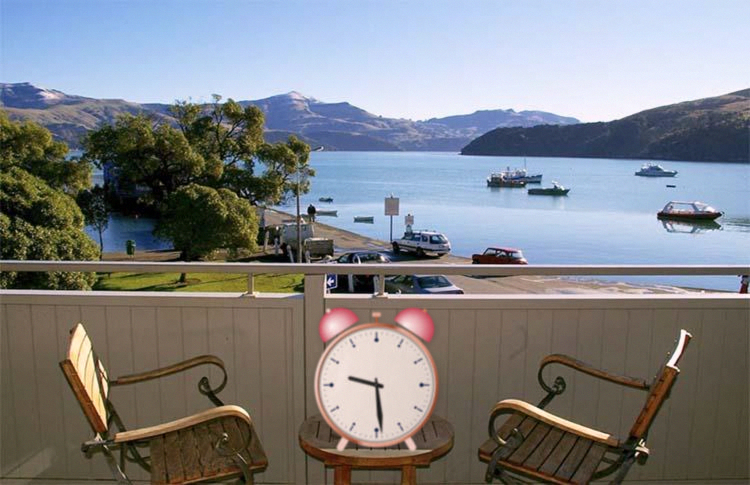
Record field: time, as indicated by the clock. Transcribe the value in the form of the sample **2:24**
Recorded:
**9:29**
